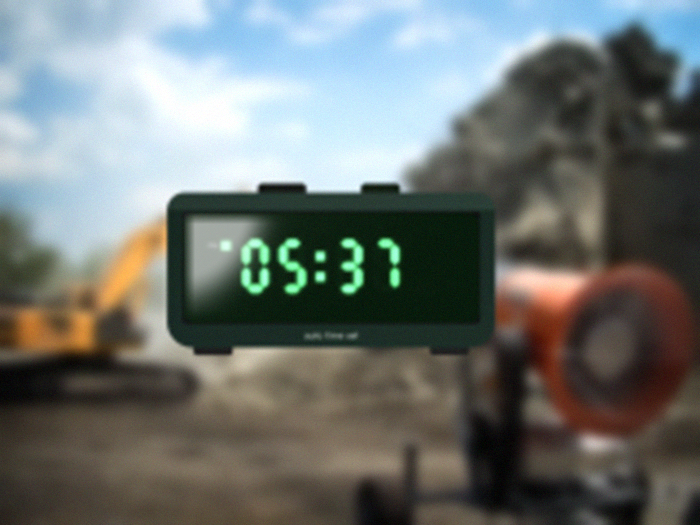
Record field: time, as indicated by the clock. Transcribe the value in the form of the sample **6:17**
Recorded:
**5:37**
